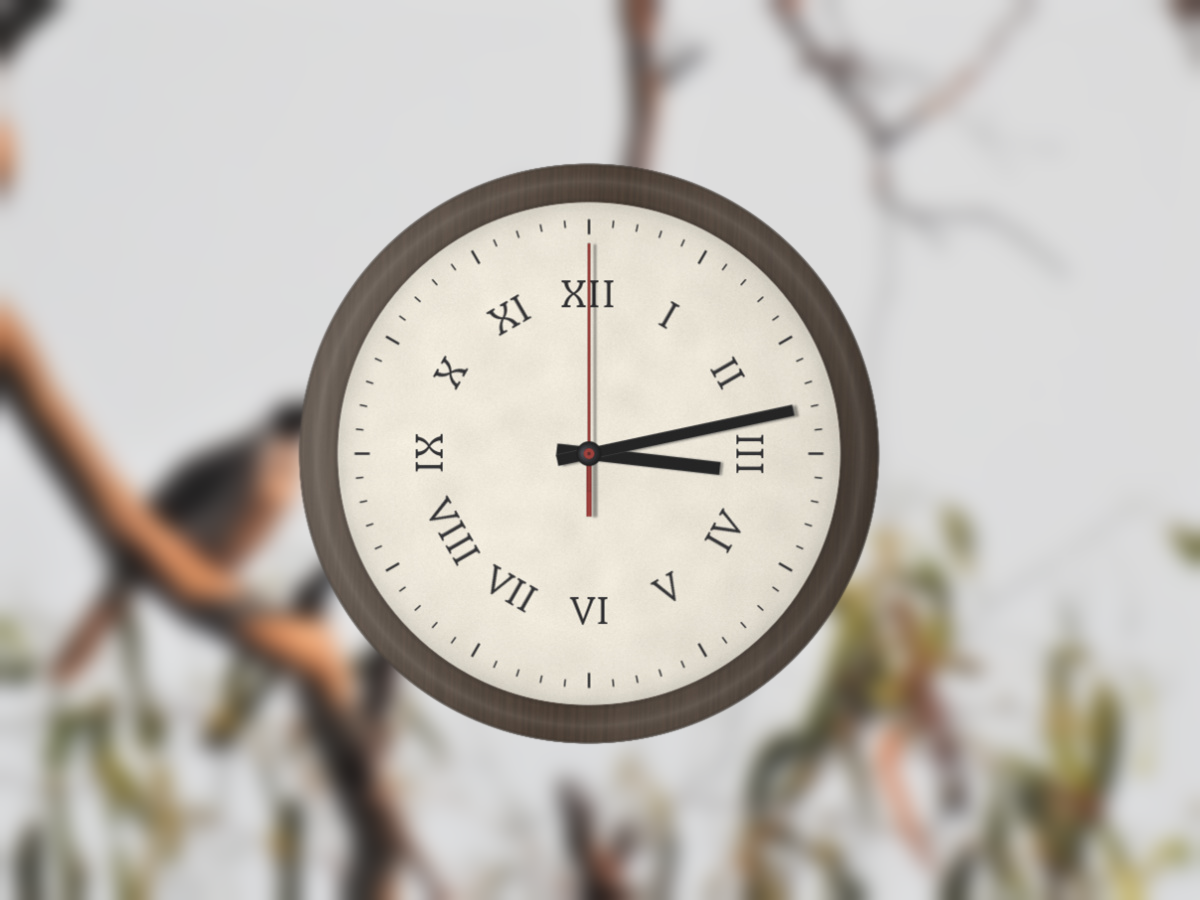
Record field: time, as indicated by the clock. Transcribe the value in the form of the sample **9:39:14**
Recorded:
**3:13:00**
